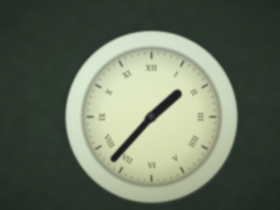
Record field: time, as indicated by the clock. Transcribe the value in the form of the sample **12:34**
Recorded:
**1:37**
